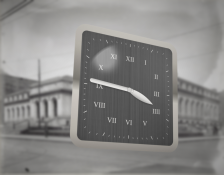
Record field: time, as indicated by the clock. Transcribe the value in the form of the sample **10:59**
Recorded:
**3:46**
